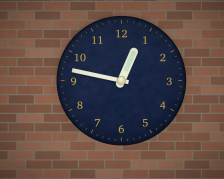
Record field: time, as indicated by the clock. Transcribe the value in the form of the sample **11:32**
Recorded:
**12:47**
